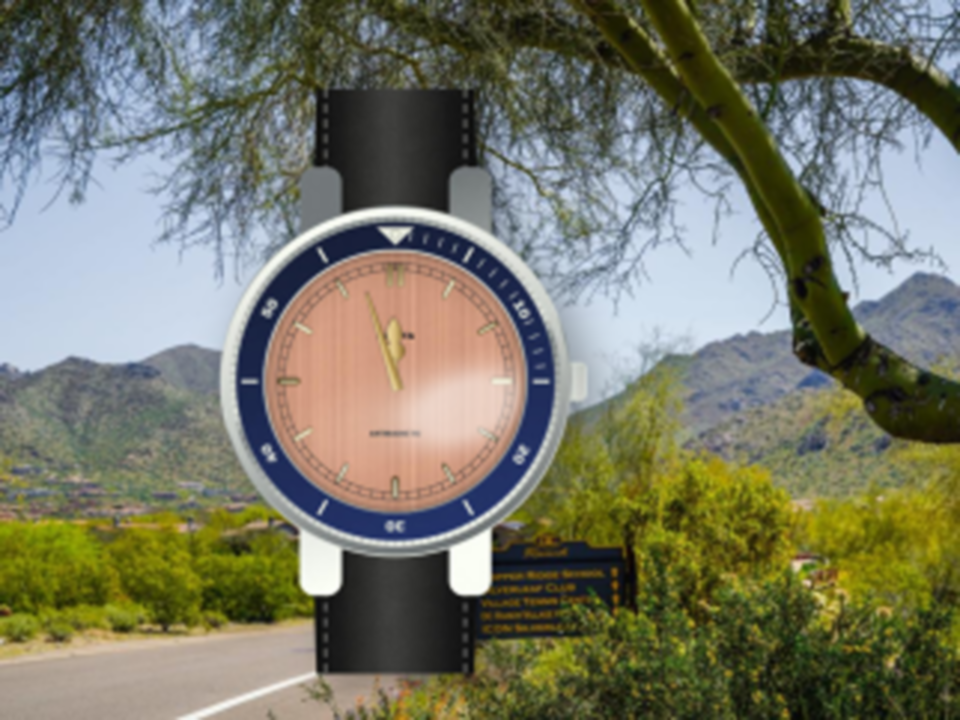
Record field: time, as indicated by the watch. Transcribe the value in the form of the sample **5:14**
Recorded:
**11:57**
